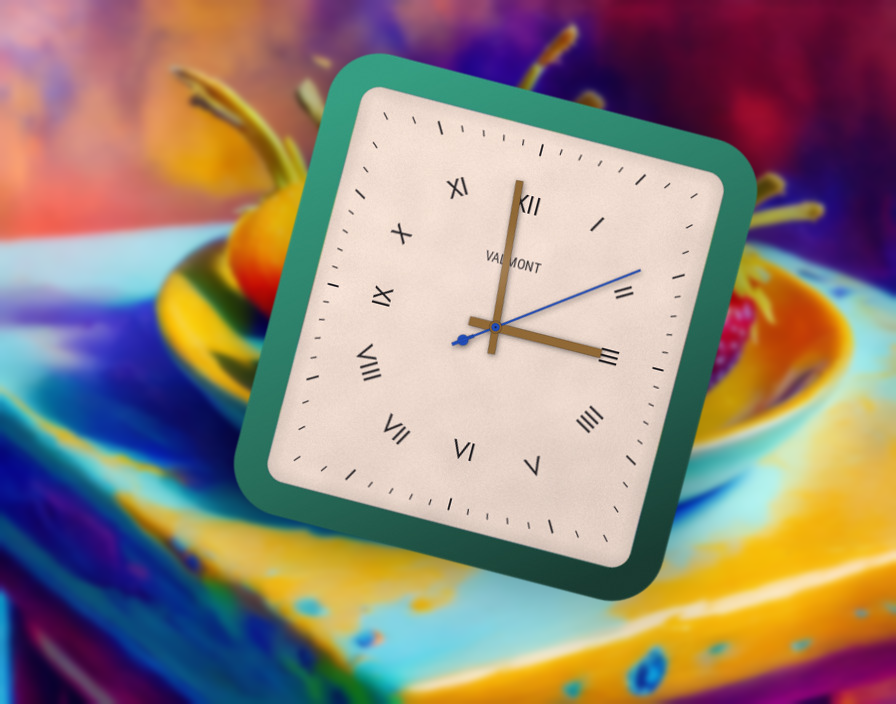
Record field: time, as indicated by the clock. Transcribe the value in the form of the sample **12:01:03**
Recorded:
**2:59:09**
